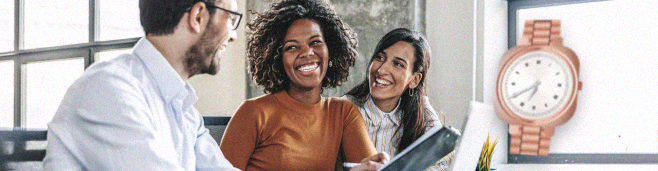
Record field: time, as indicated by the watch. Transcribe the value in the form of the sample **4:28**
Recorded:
**6:40**
